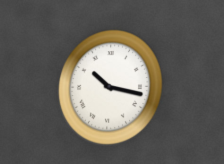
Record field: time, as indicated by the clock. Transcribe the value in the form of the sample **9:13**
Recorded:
**10:17**
